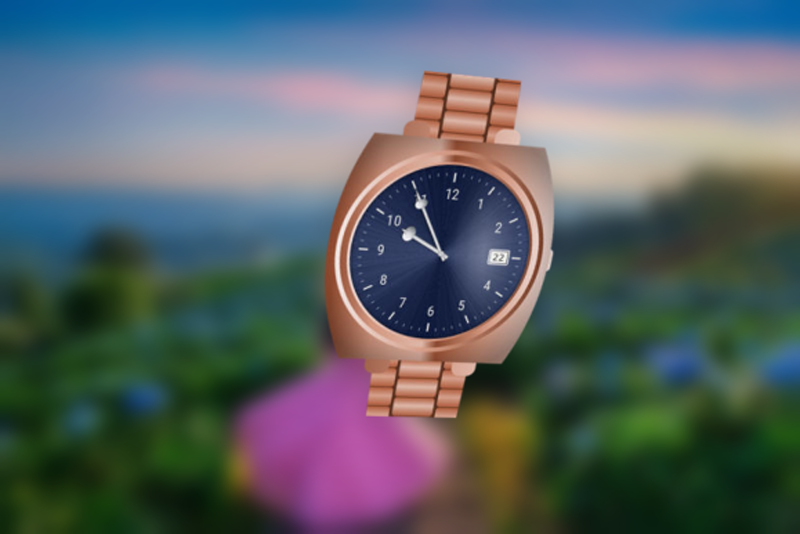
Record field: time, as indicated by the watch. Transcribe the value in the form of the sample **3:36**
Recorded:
**9:55**
